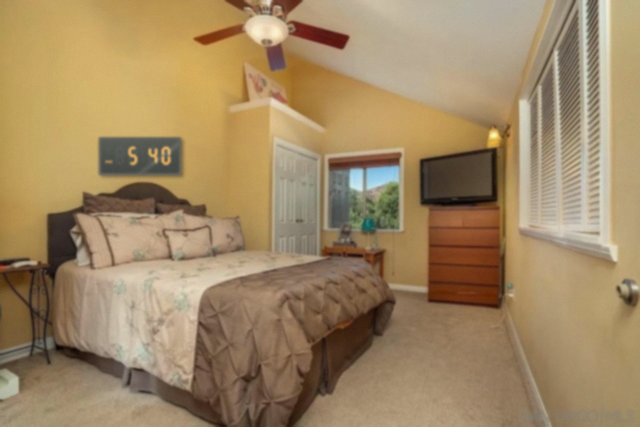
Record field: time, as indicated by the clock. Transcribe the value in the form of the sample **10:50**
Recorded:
**5:40**
